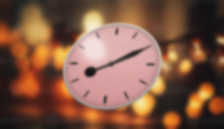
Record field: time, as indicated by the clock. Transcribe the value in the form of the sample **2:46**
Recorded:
**8:10**
